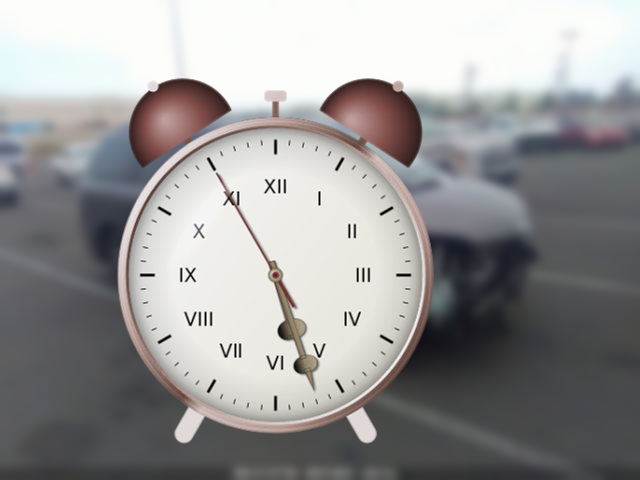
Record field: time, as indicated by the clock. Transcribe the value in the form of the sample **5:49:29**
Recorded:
**5:26:55**
